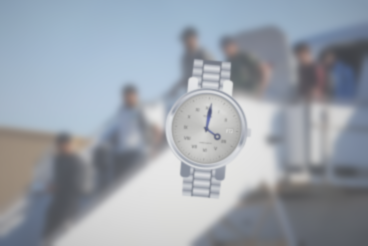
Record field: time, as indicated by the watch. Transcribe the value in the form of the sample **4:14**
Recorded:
**4:01**
